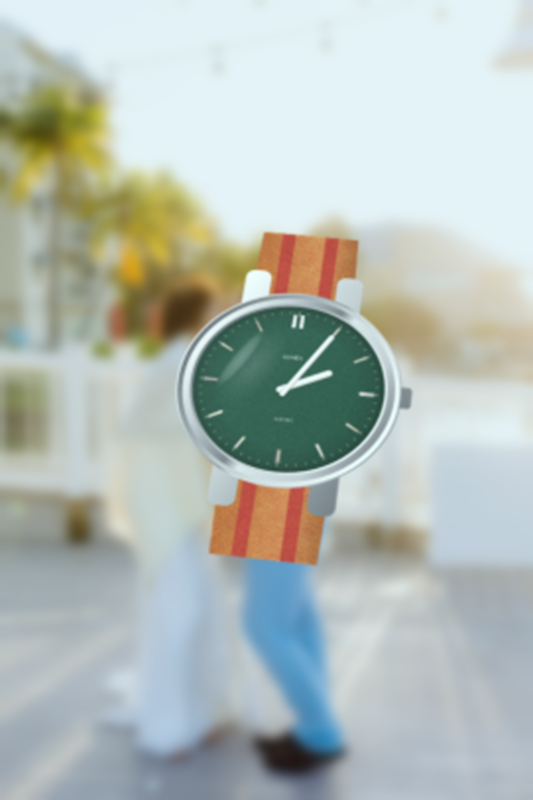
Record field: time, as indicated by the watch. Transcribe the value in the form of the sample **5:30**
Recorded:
**2:05**
